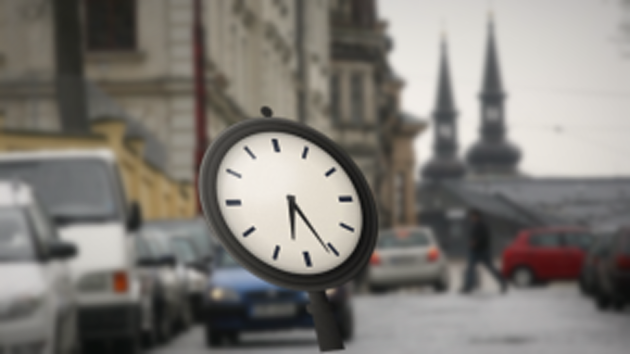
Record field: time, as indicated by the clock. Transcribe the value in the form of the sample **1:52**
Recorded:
**6:26**
